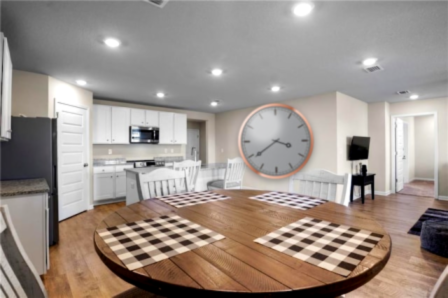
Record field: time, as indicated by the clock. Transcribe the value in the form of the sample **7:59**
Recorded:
**3:39**
